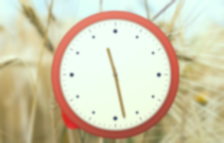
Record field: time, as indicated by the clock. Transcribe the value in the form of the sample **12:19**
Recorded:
**11:28**
